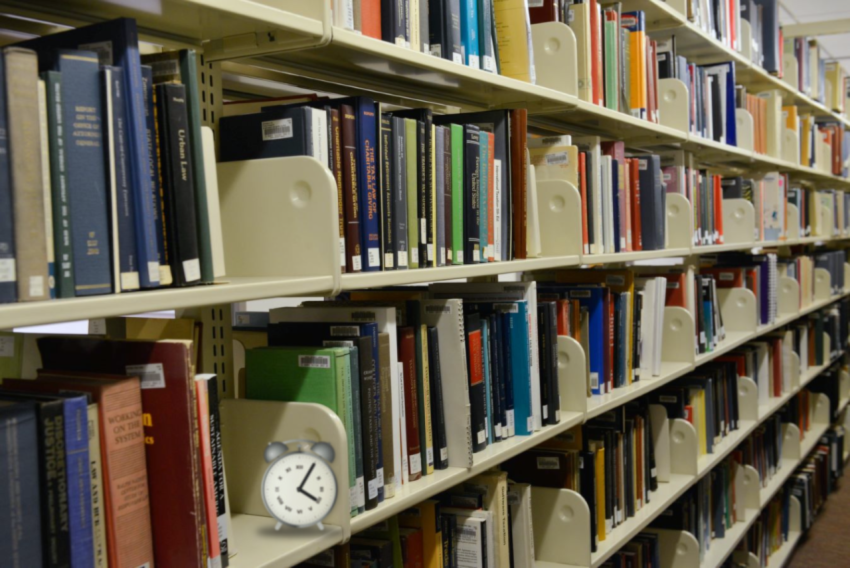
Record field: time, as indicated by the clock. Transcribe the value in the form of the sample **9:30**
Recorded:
**4:05**
